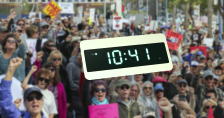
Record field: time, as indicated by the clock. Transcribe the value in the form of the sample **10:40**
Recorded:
**10:41**
